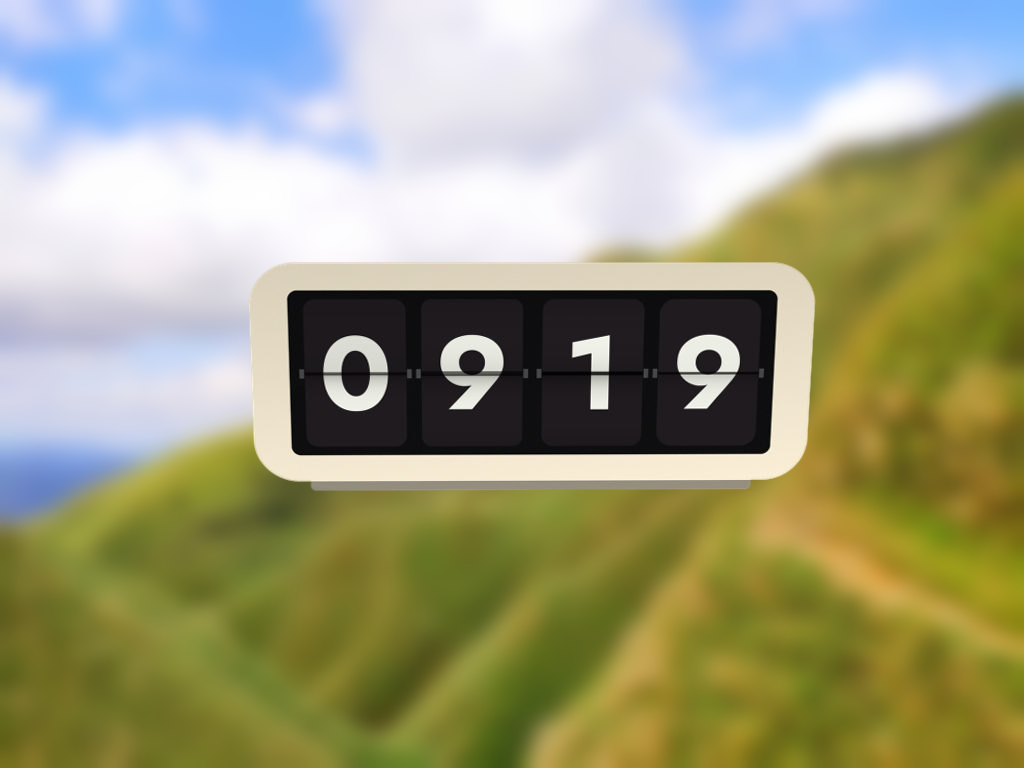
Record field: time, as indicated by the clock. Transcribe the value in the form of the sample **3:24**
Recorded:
**9:19**
